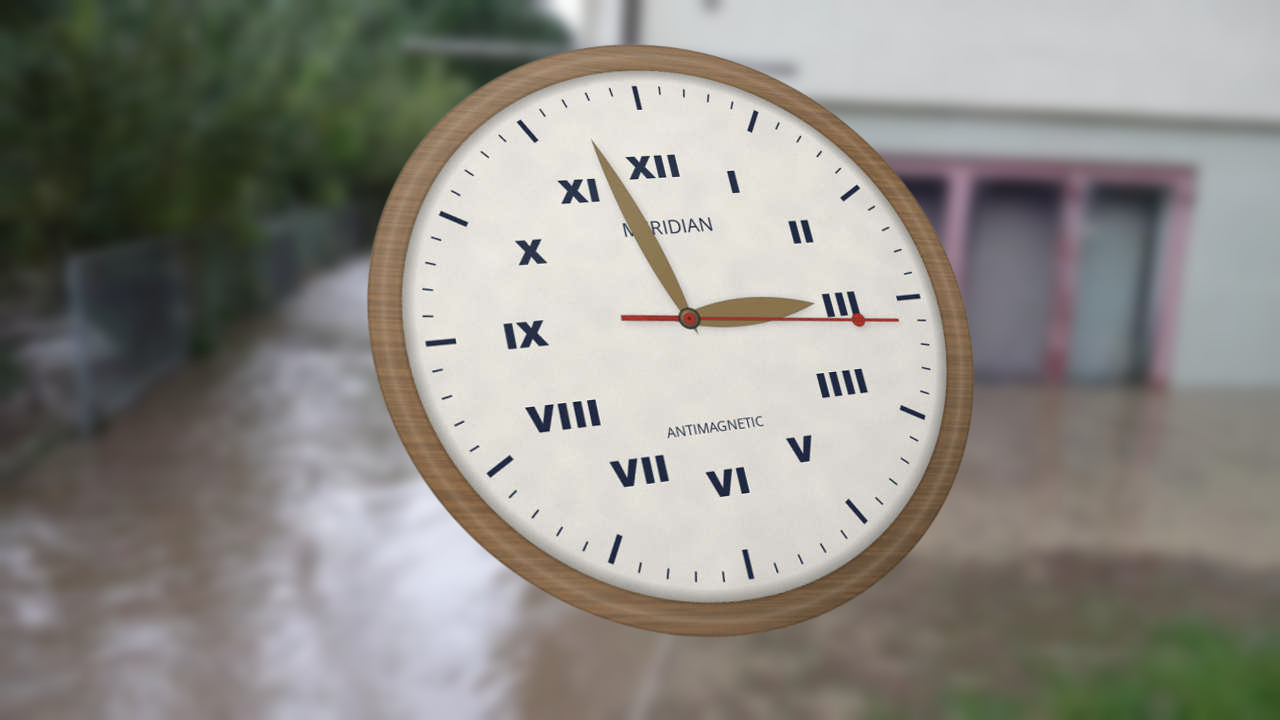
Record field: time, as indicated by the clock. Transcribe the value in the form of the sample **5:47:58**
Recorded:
**2:57:16**
